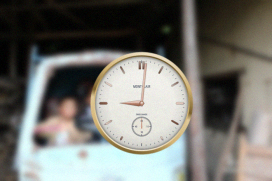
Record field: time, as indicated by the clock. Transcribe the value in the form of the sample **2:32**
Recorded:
**9:01**
